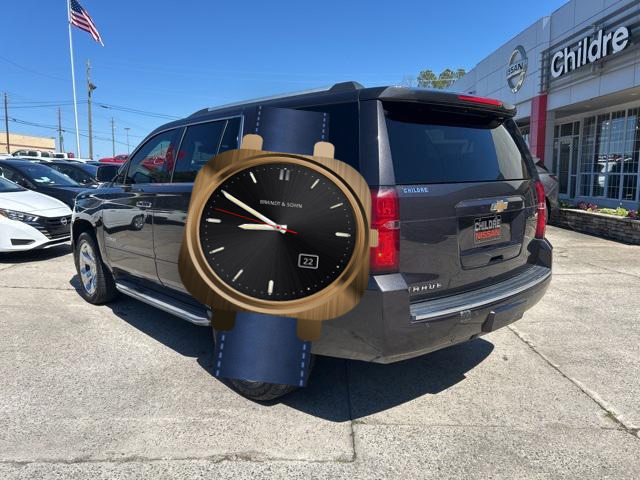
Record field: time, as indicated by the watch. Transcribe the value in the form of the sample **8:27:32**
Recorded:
**8:49:47**
